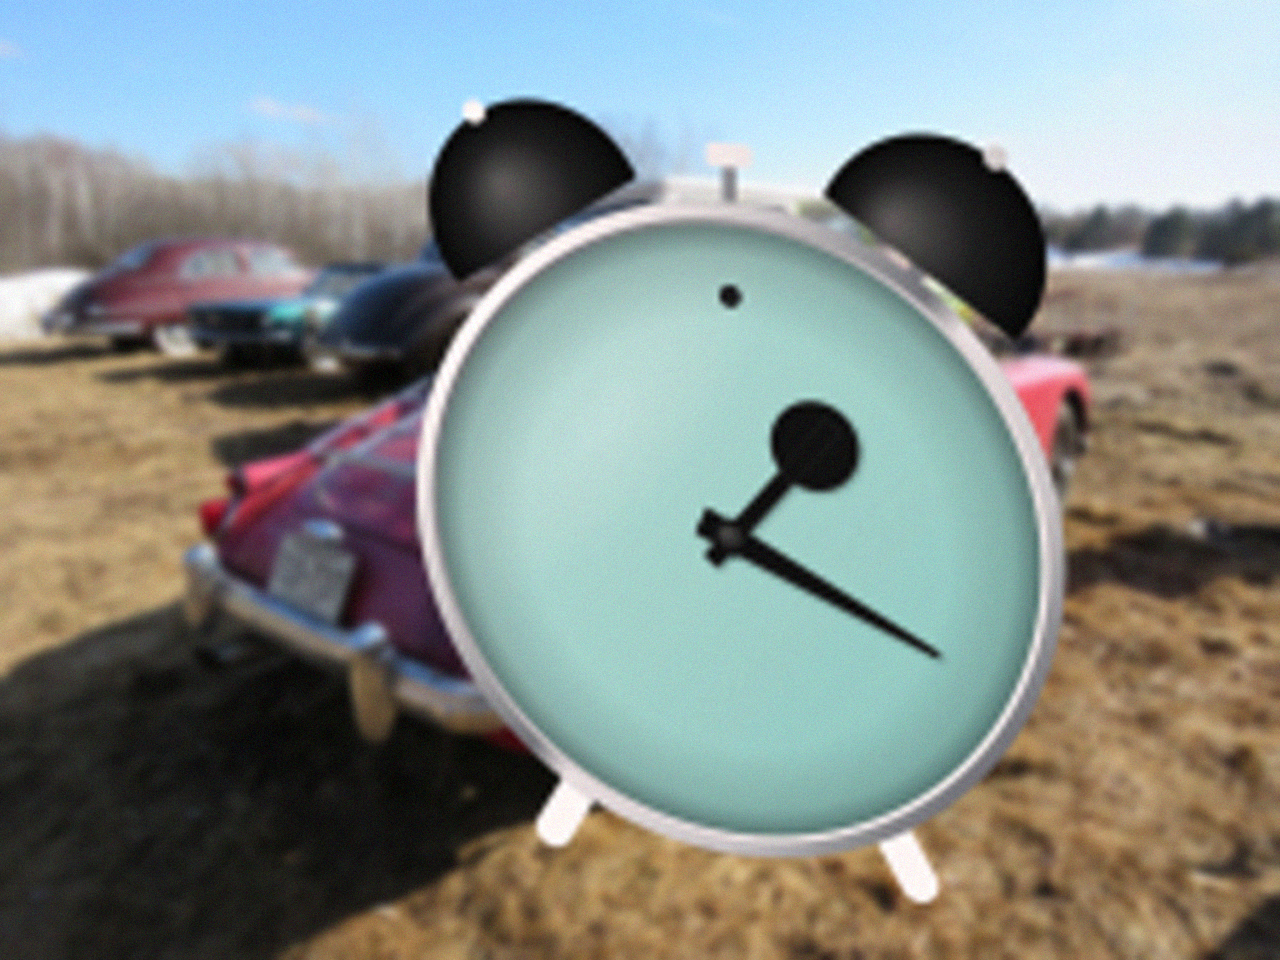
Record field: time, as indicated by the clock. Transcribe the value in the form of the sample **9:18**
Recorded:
**1:19**
